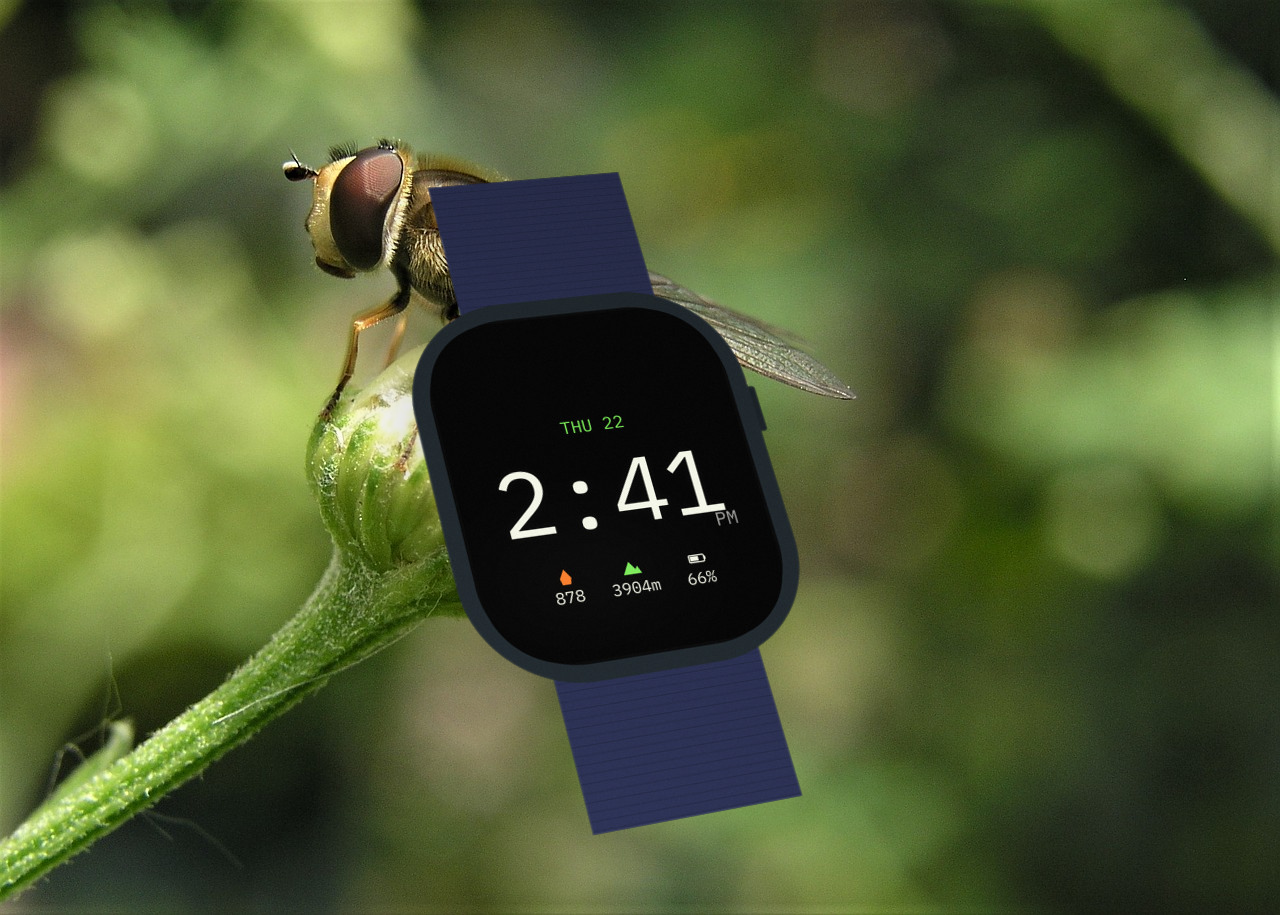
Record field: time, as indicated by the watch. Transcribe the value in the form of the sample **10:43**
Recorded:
**2:41**
